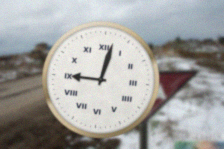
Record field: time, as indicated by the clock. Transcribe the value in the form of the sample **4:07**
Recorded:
**9:02**
